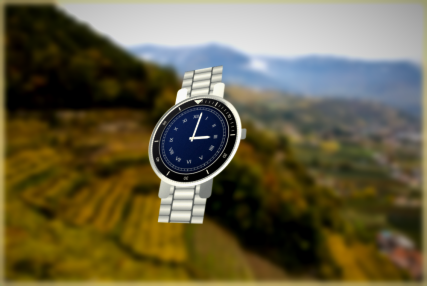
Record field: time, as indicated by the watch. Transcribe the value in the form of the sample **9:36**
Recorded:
**3:02**
